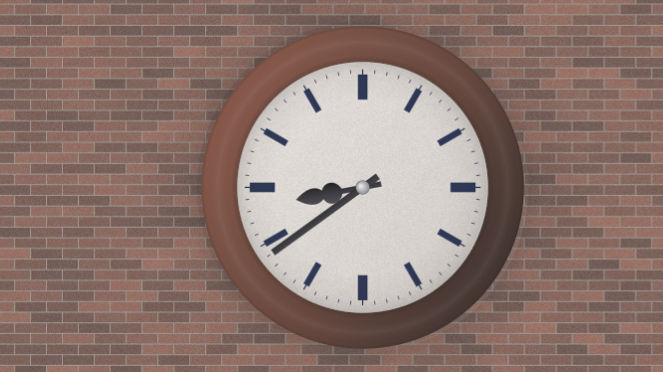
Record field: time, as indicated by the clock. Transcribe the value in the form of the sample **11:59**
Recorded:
**8:39**
